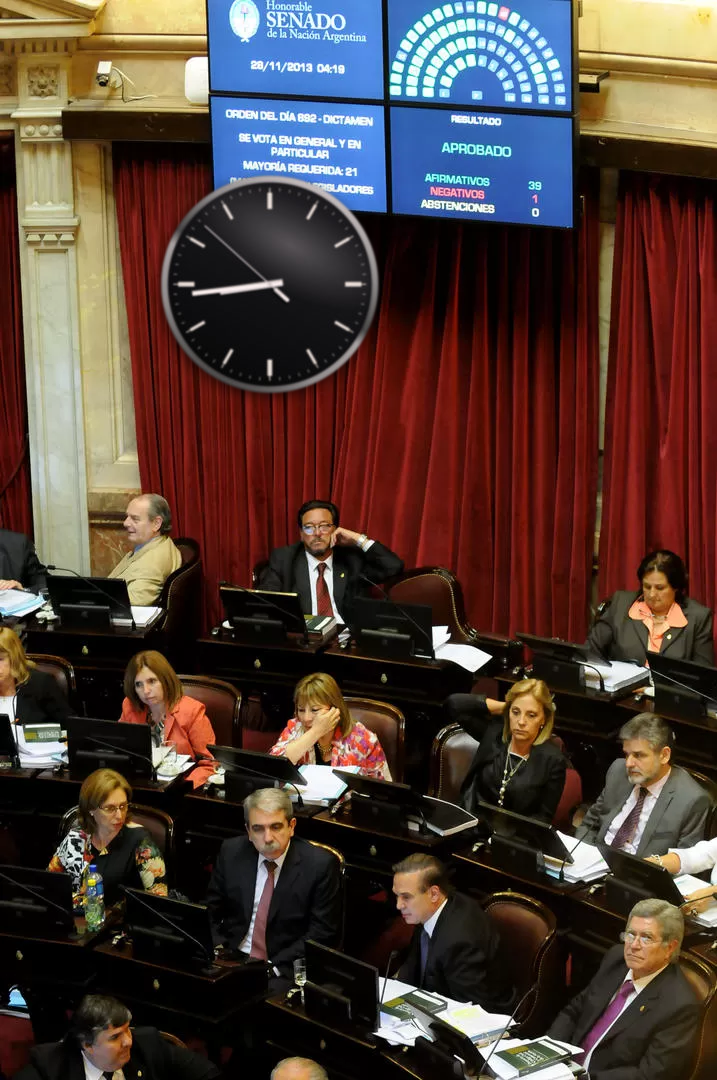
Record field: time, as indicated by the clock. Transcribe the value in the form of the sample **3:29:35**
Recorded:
**8:43:52**
